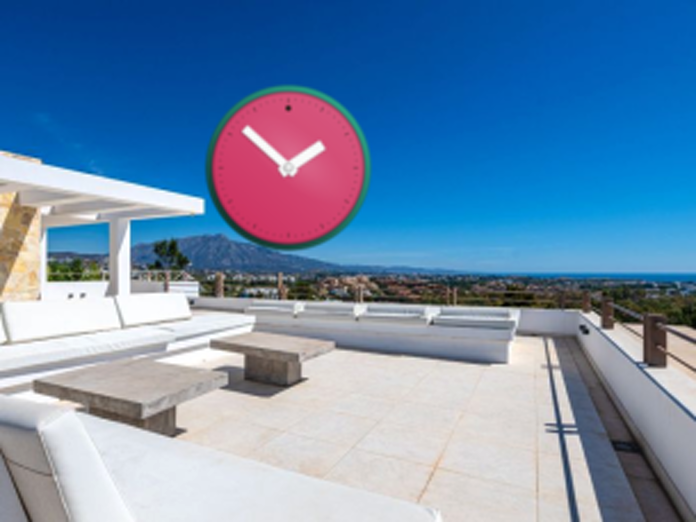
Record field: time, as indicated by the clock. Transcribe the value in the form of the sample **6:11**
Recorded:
**1:52**
